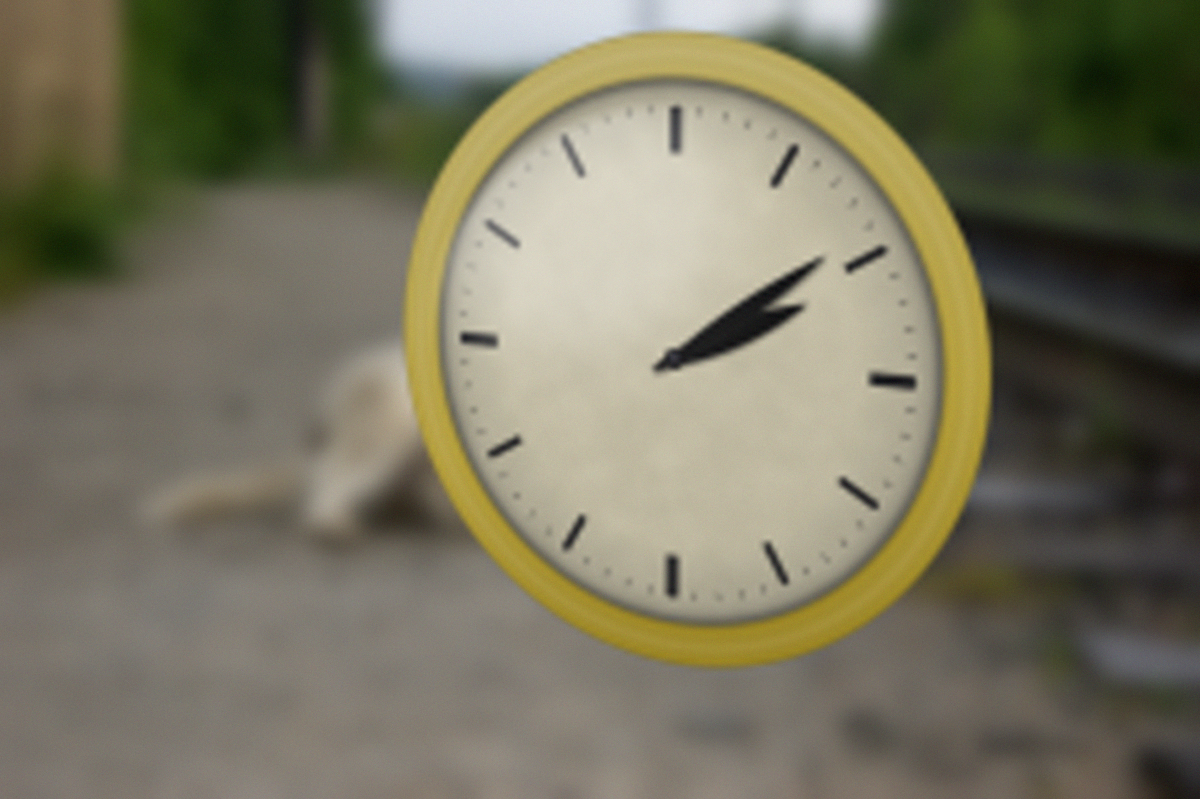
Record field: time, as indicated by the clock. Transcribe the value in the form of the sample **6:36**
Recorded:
**2:09**
